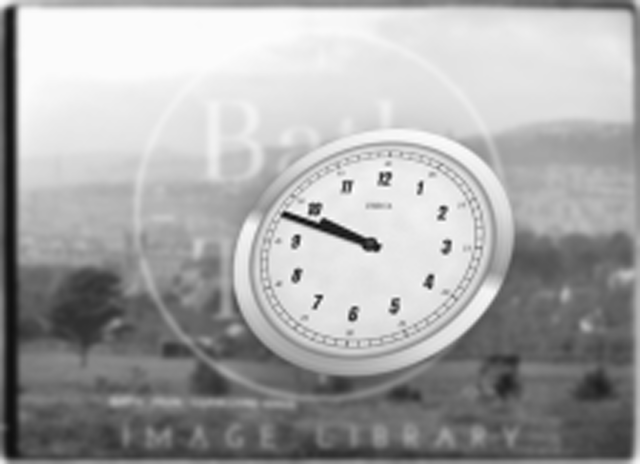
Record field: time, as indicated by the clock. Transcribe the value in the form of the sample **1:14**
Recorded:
**9:48**
